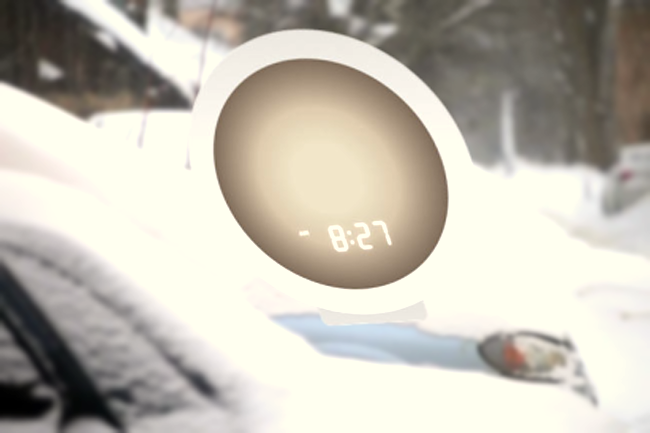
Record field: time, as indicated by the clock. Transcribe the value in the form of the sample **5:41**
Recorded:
**8:27**
